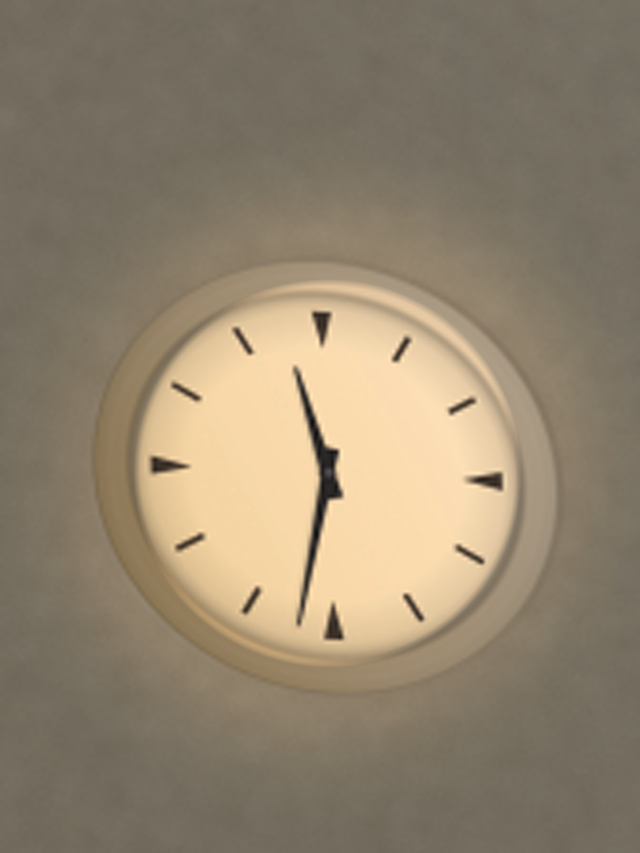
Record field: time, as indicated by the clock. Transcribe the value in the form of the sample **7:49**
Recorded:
**11:32**
